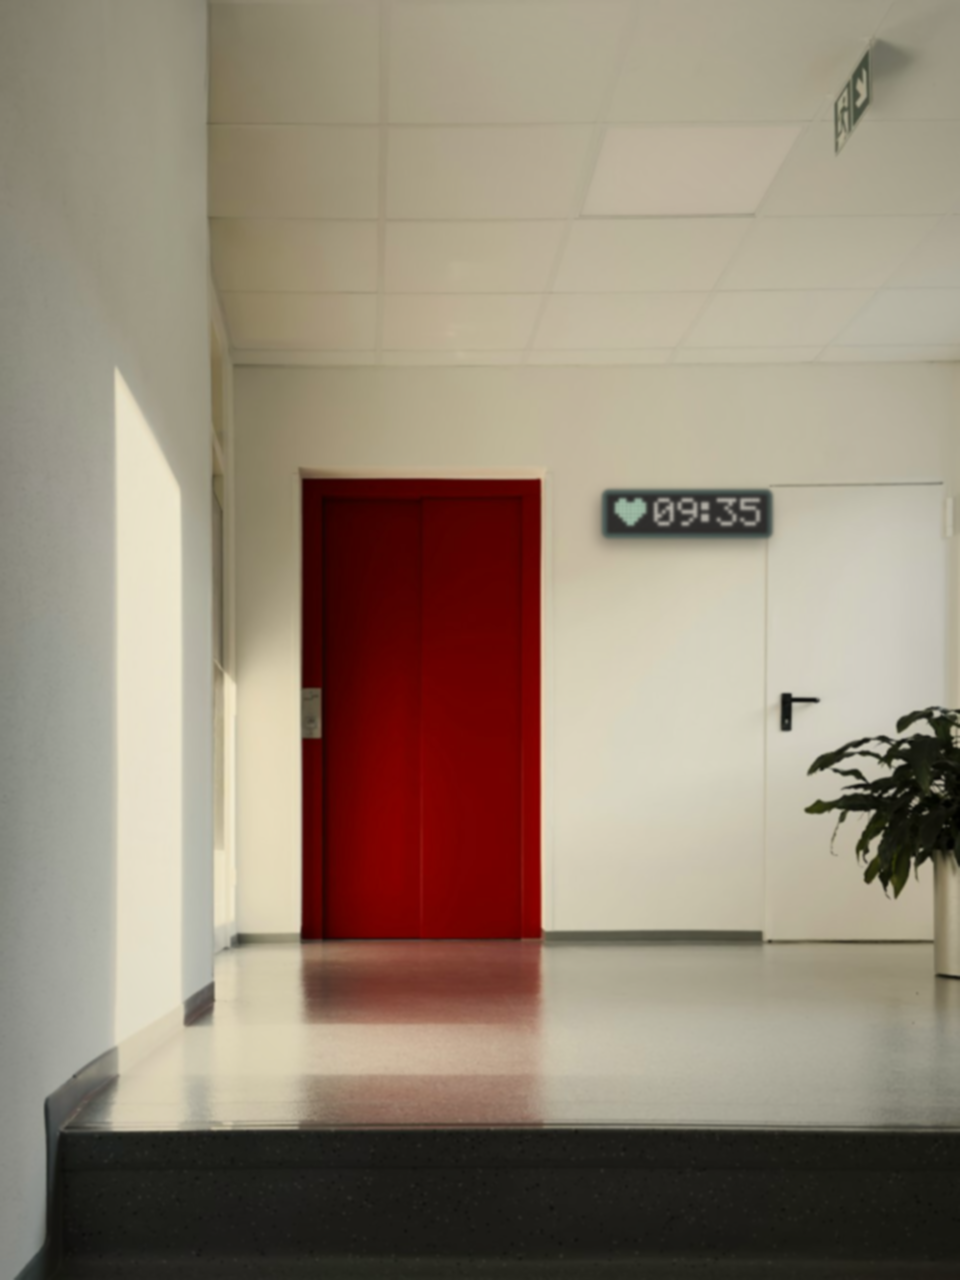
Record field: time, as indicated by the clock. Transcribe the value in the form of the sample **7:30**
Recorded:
**9:35**
